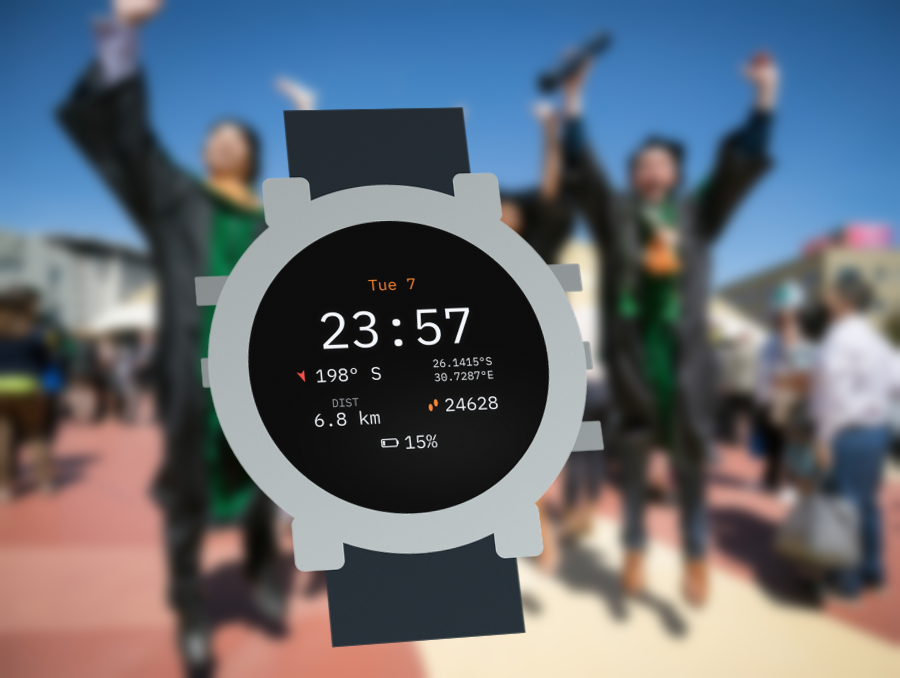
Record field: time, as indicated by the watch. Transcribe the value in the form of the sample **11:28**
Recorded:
**23:57**
